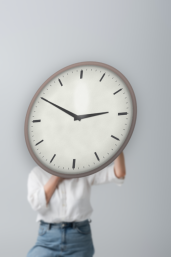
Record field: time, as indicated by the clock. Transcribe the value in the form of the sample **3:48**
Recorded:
**2:50**
